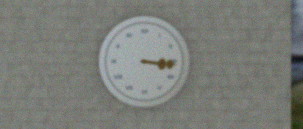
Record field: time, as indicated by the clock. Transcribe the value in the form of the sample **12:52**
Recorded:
**3:16**
